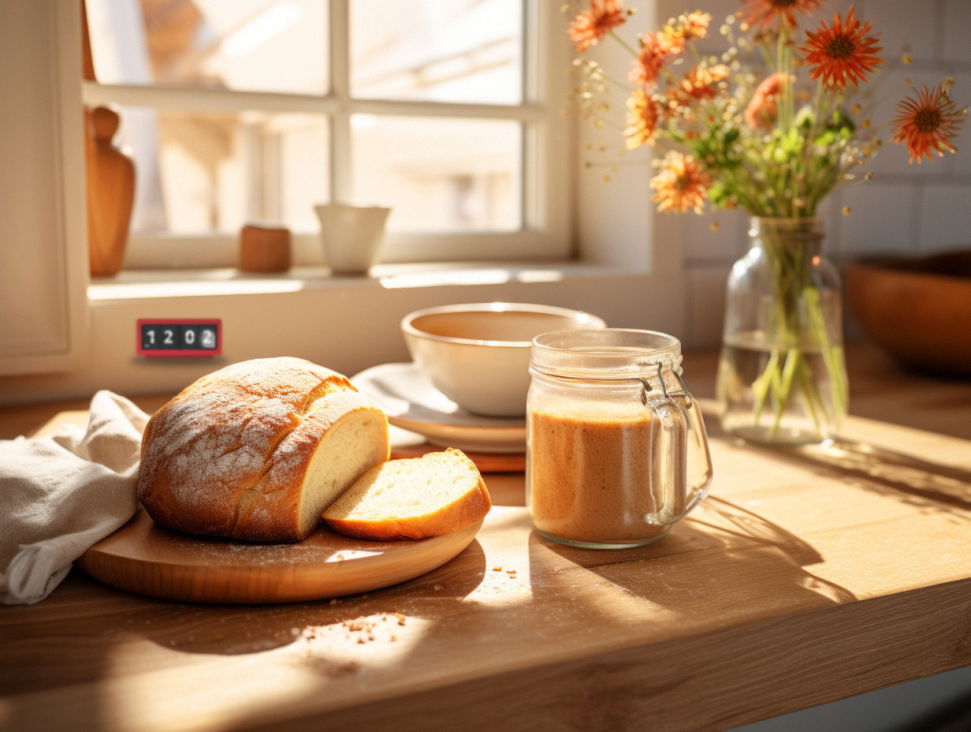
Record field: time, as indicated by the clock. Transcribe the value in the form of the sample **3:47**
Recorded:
**12:02**
